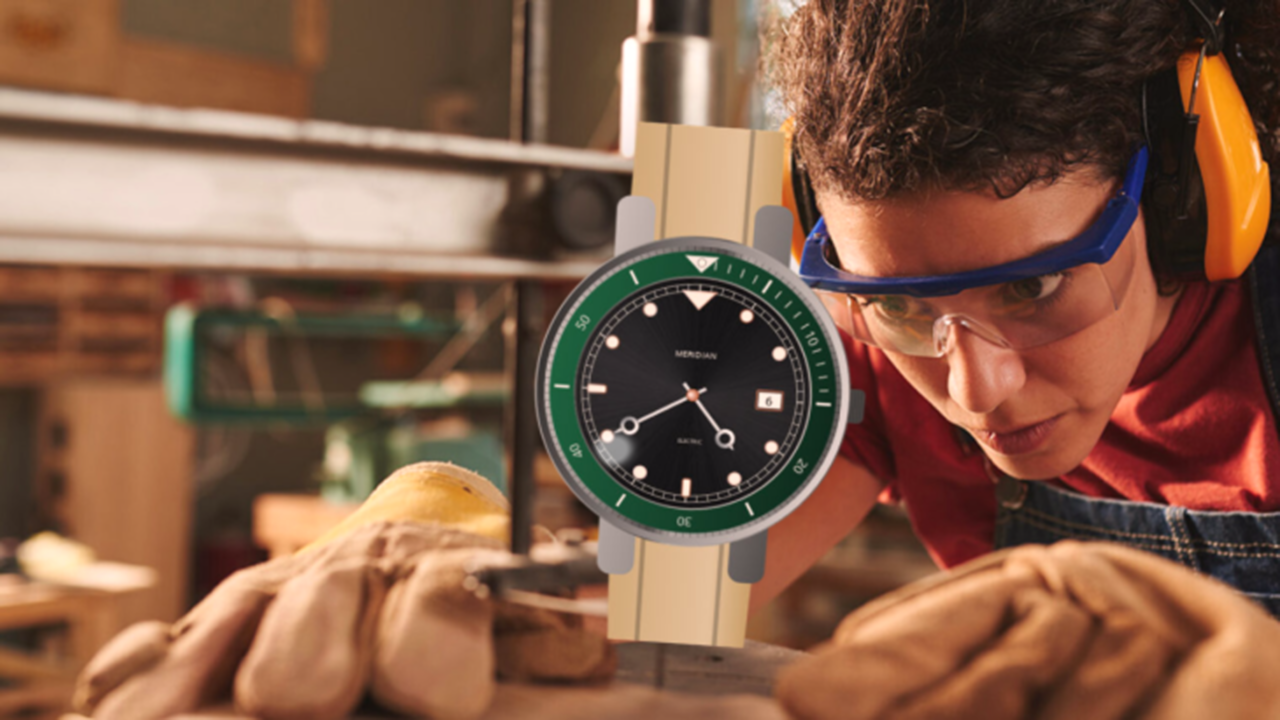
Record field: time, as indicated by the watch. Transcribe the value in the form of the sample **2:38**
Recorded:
**4:40**
